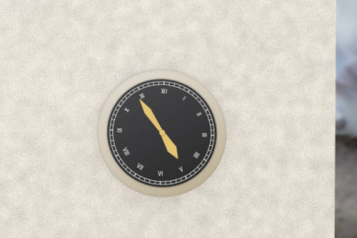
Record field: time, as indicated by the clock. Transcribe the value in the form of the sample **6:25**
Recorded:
**4:54**
